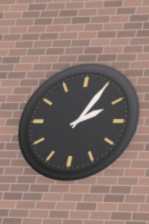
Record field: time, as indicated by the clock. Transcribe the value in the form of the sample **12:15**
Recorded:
**2:05**
